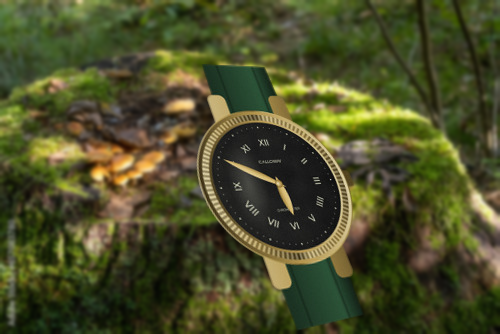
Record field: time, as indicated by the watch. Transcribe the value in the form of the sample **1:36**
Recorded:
**5:50**
